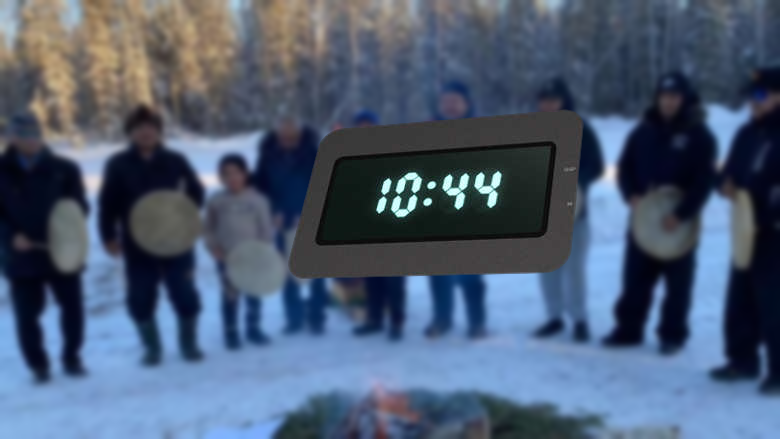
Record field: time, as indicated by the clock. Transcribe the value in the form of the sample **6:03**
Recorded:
**10:44**
